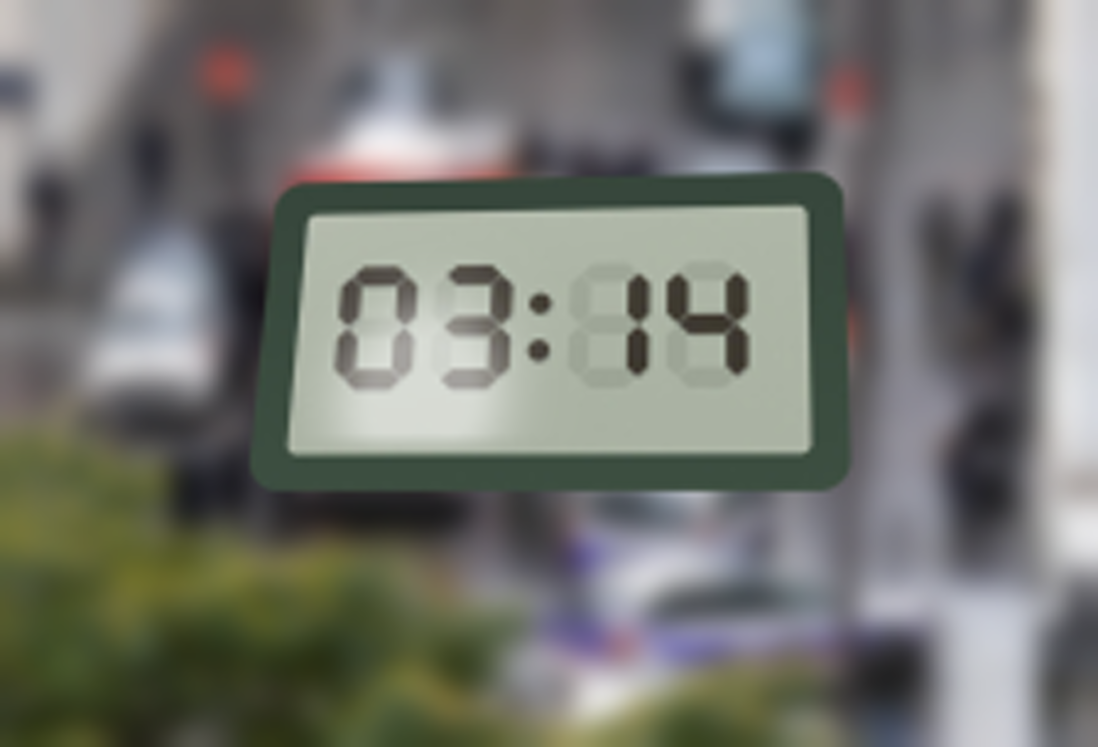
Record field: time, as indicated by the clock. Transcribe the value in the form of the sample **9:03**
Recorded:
**3:14**
